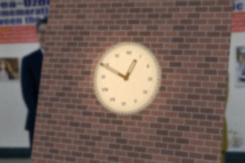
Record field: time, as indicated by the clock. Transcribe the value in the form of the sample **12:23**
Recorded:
**12:49**
